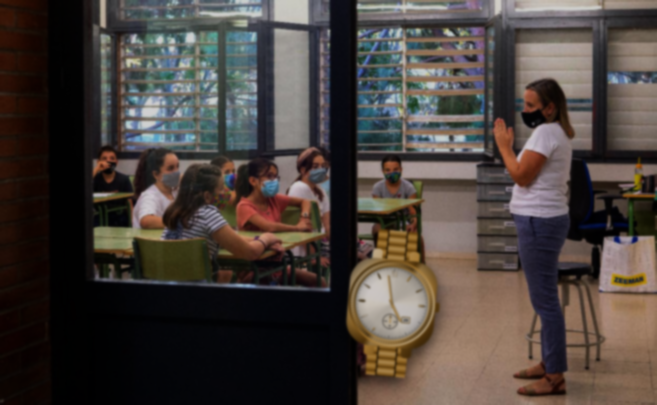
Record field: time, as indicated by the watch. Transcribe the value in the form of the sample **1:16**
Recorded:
**4:58**
